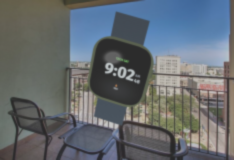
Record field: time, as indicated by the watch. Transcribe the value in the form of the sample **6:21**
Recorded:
**9:02**
